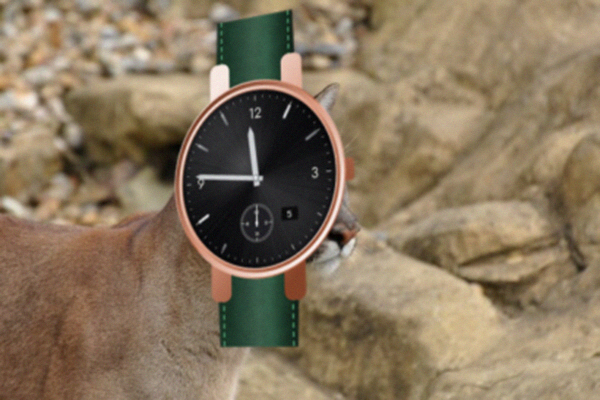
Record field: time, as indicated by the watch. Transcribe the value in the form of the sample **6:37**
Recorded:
**11:46**
